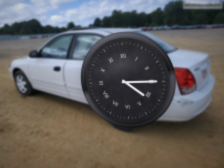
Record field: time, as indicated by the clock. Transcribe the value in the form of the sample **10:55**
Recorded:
**4:15**
